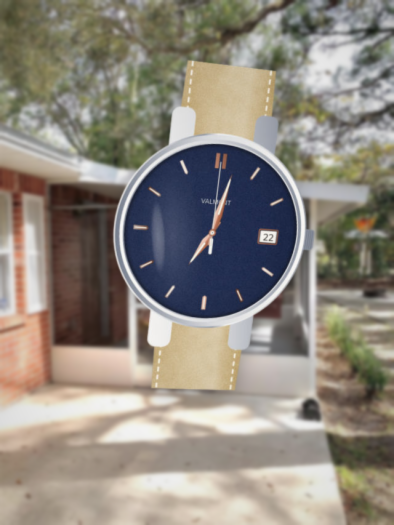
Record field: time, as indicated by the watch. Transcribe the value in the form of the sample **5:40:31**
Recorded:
**7:02:00**
